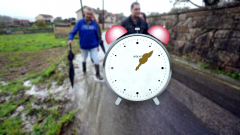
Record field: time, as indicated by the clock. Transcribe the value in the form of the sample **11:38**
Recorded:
**1:07**
